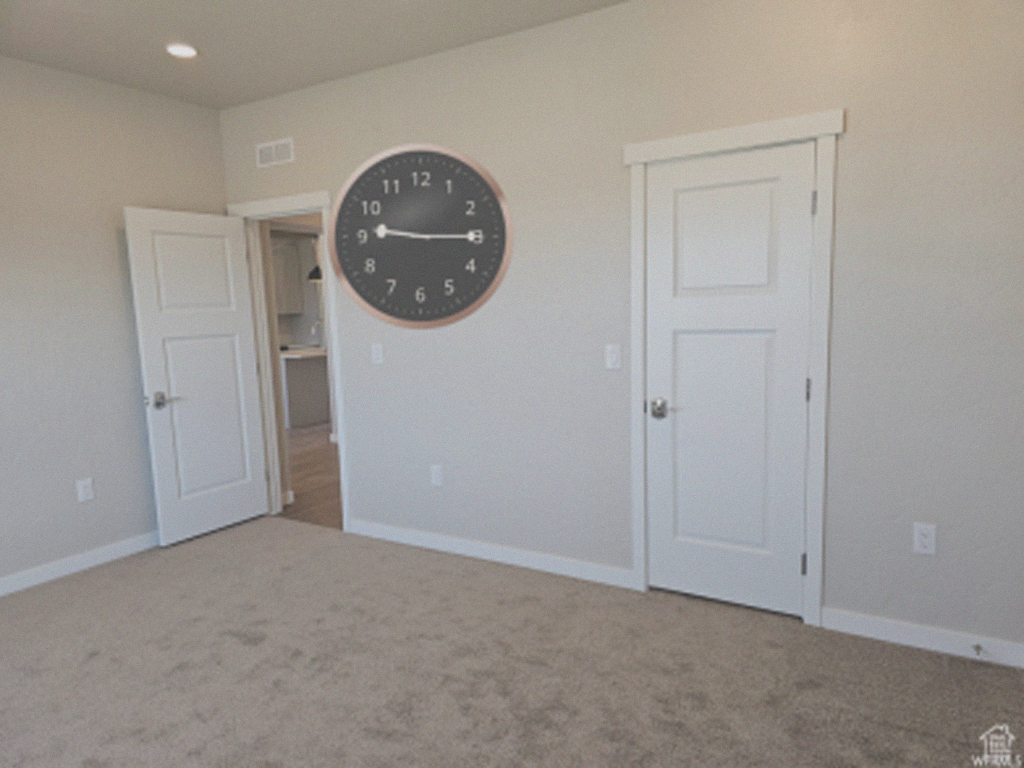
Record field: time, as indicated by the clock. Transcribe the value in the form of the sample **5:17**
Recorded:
**9:15**
